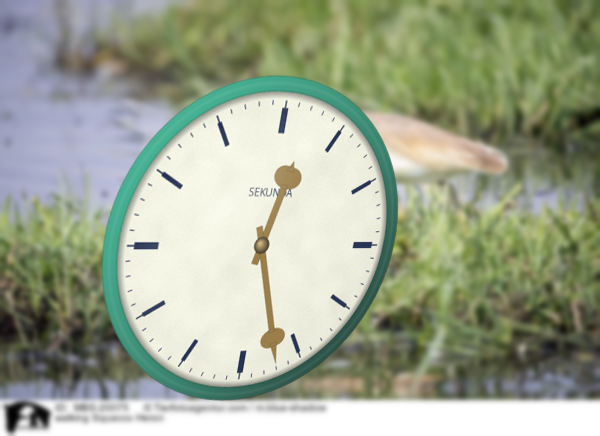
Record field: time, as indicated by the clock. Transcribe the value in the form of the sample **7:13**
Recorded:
**12:27**
